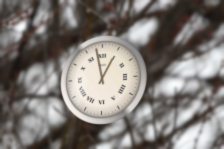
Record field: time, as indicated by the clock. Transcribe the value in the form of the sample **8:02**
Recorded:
**12:58**
